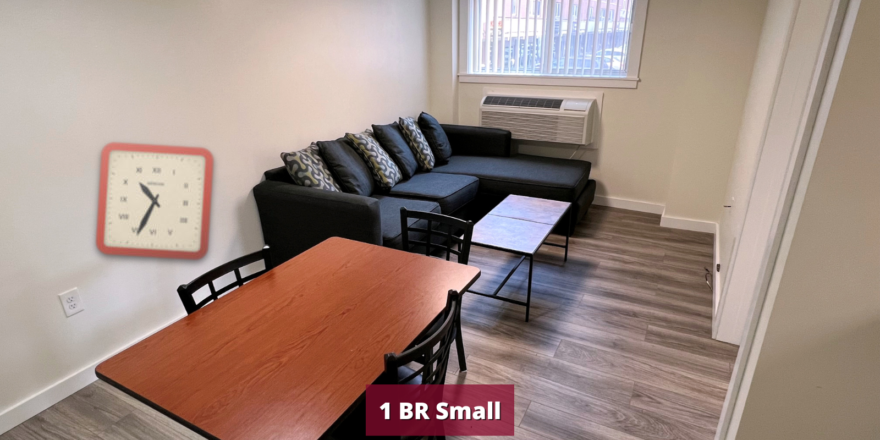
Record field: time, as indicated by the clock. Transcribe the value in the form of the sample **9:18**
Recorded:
**10:34**
